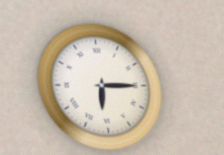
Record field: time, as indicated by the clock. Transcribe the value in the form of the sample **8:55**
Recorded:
**6:15**
